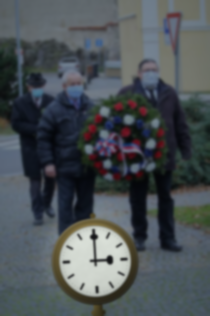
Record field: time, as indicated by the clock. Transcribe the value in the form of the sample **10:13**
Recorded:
**3:00**
